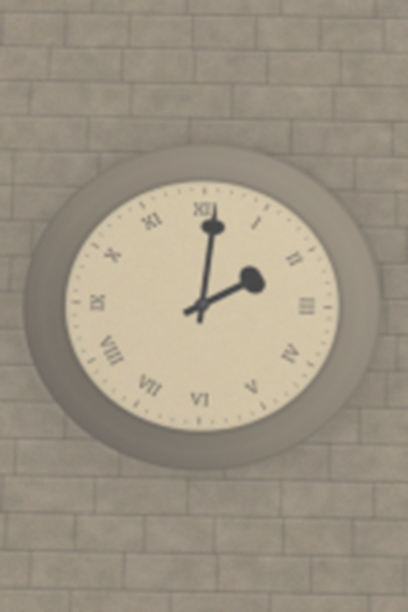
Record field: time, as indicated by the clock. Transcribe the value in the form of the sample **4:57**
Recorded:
**2:01**
